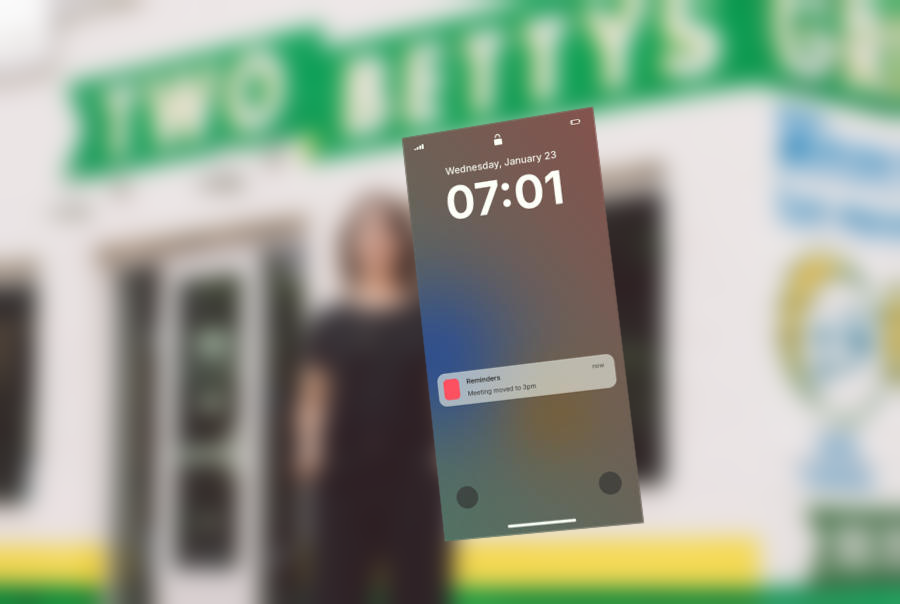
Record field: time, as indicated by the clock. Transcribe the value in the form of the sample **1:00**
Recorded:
**7:01**
